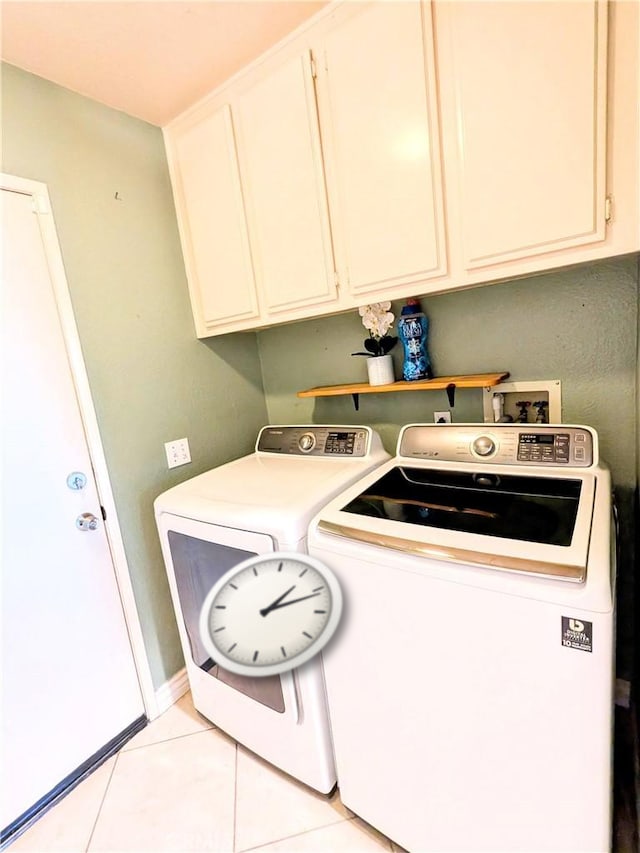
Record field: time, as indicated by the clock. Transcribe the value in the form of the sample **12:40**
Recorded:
**1:11**
